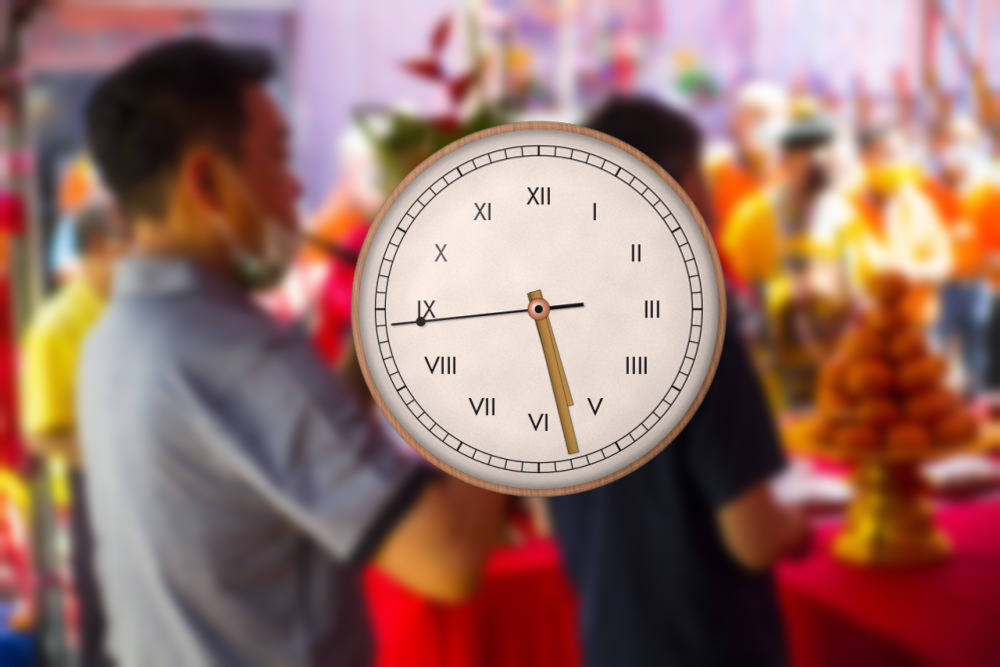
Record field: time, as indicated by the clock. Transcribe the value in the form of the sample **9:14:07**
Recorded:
**5:27:44**
